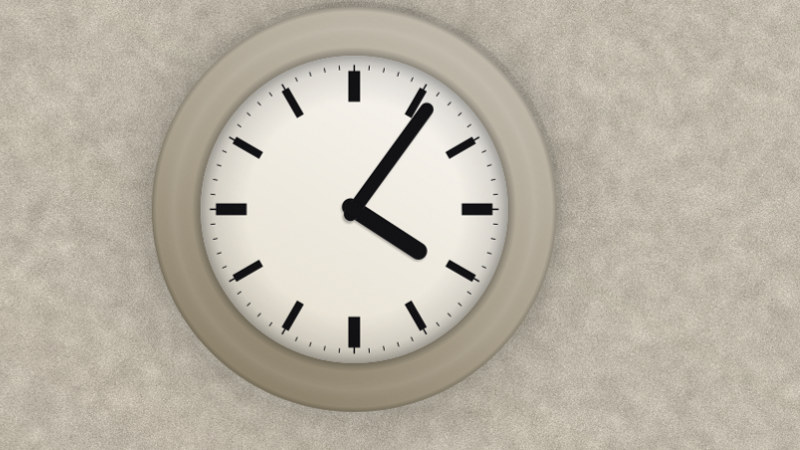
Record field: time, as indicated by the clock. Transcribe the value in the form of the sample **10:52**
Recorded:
**4:06**
